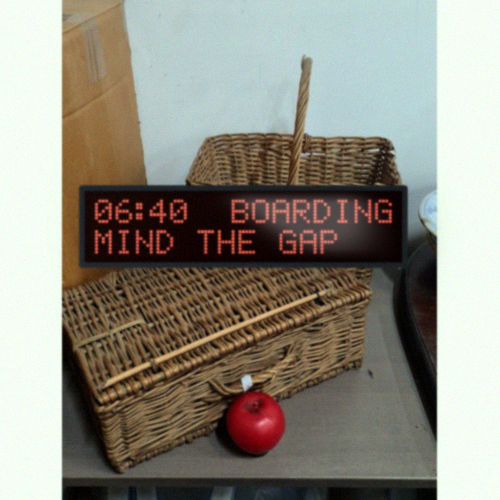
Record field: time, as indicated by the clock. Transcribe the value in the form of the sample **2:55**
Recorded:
**6:40**
